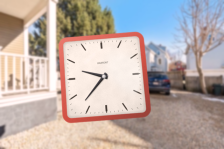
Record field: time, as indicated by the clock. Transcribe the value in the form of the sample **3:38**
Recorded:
**9:37**
